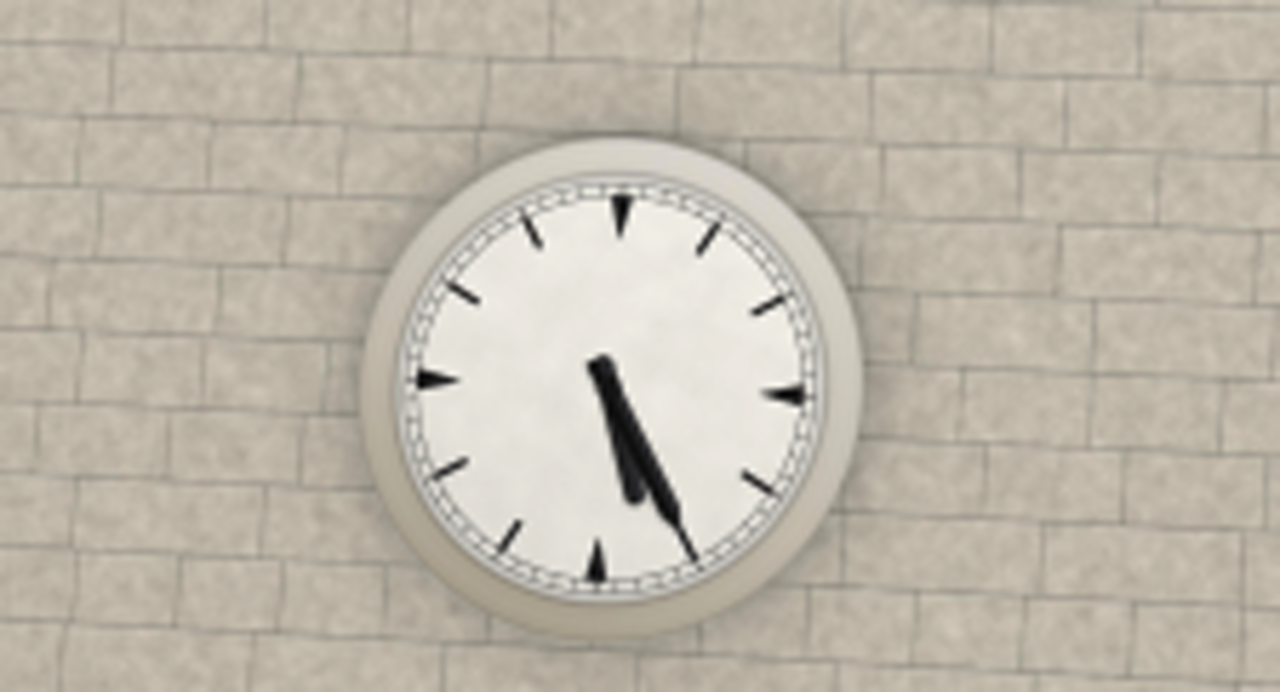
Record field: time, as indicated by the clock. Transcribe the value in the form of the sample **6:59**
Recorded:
**5:25**
